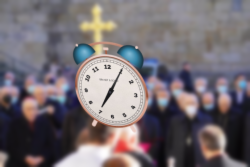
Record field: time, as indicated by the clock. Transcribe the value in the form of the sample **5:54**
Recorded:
**7:05**
